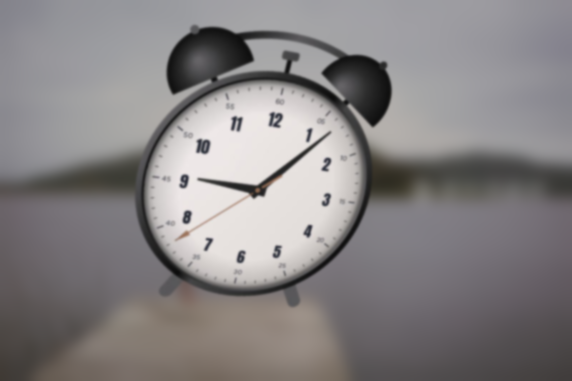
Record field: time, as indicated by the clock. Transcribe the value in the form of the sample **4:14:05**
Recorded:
**9:06:38**
